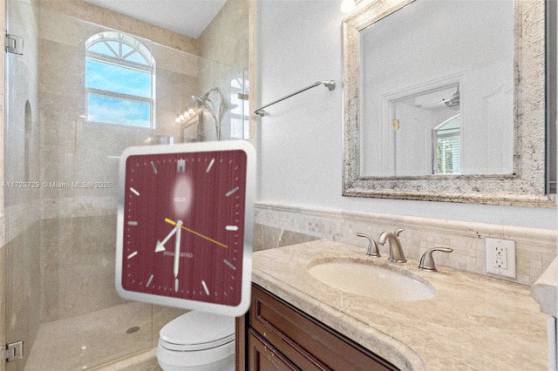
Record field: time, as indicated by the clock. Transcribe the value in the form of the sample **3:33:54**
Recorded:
**7:30:18**
